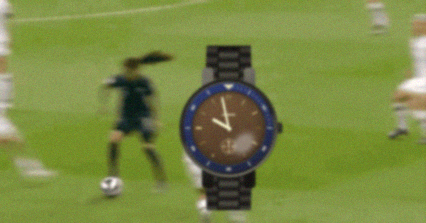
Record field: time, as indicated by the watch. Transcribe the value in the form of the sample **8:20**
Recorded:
**9:58**
